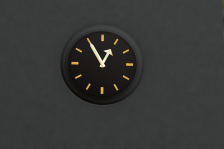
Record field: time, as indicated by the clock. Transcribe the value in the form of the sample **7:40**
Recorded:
**12:55**
